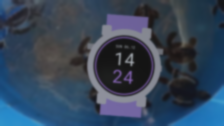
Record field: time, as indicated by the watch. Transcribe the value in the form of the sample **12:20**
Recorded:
**14:24**
